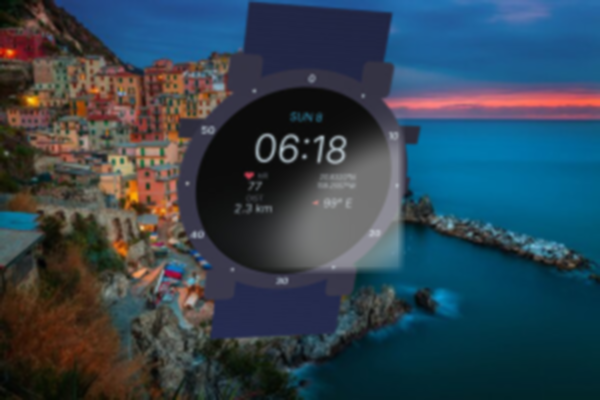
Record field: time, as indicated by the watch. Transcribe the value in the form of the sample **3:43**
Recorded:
**6:18**
